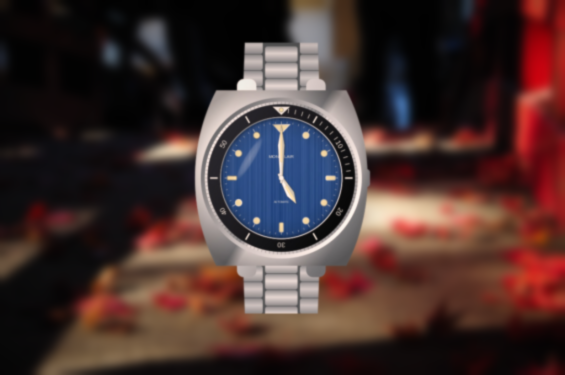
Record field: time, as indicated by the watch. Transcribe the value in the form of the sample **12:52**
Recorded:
**5:00**
